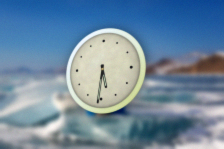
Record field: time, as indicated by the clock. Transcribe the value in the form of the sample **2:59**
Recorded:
**5:31**
